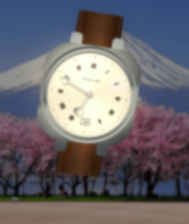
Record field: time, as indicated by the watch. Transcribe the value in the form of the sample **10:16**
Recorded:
**6:49**
